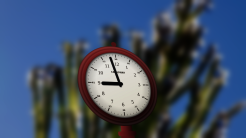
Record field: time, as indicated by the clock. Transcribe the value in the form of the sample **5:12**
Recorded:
**8:58**
